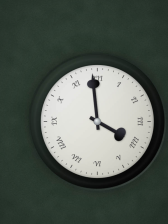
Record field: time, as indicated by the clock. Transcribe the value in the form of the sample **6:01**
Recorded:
**3:59**
